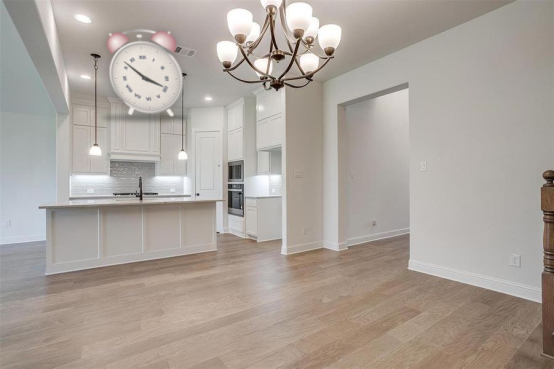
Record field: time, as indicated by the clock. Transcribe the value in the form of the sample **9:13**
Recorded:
**3:52**
